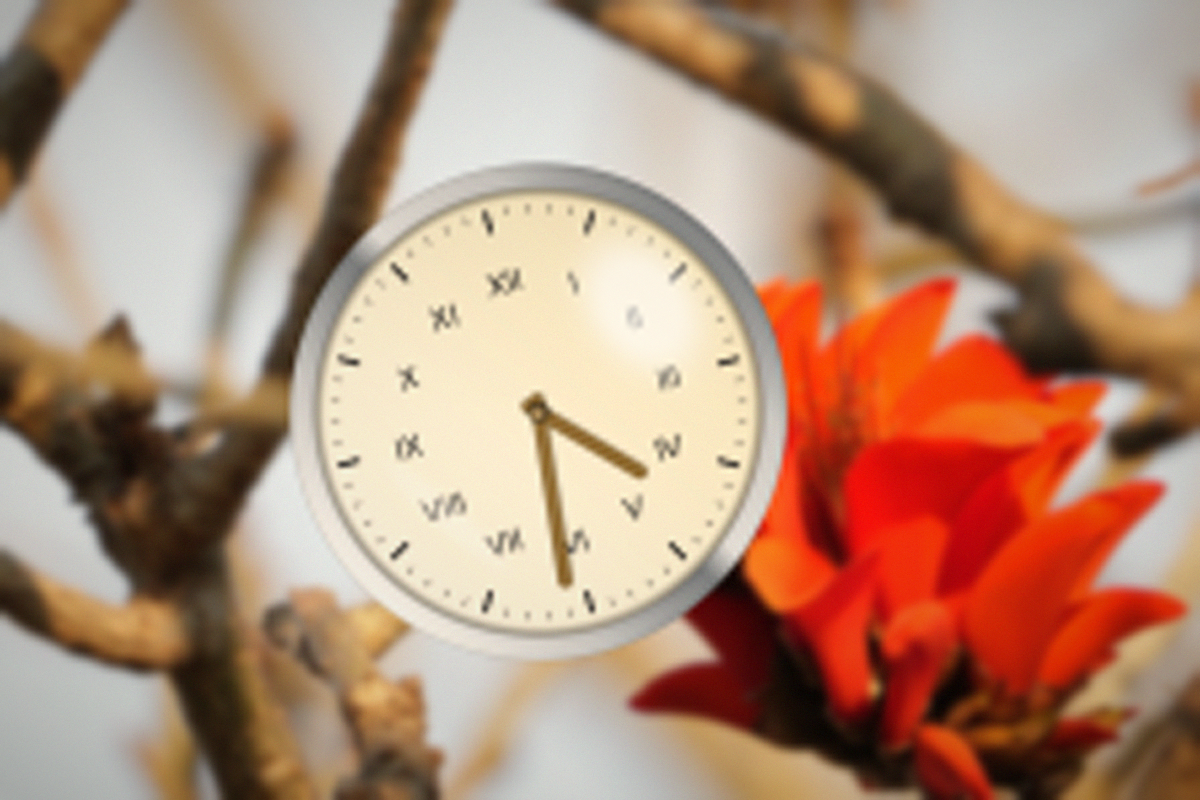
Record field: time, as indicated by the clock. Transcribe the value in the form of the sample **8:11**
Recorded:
**4:31**
